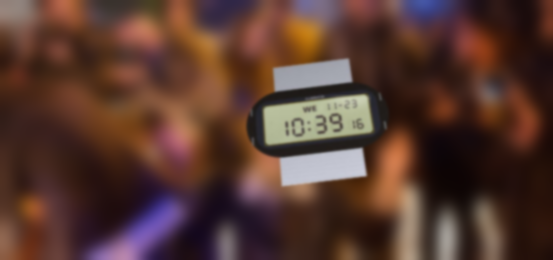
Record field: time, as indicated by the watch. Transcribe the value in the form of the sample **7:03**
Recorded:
**10:39**
